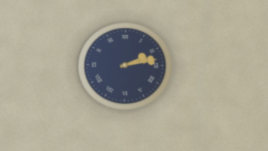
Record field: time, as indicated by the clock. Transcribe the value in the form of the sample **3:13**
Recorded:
**2:13**
